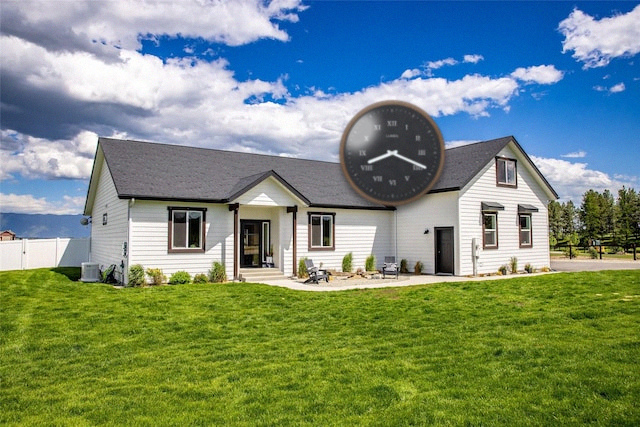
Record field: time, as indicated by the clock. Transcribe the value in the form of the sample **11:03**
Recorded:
**8:19**
